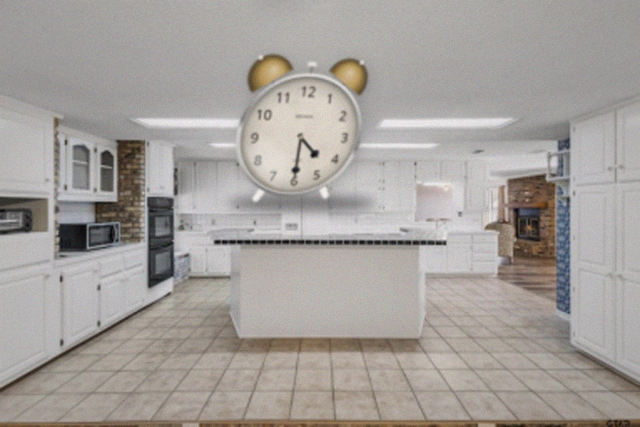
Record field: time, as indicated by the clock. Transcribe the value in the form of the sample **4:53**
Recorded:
**4:30**
